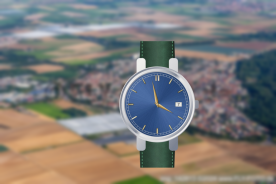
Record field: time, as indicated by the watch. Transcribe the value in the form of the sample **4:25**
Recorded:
**3:58**
